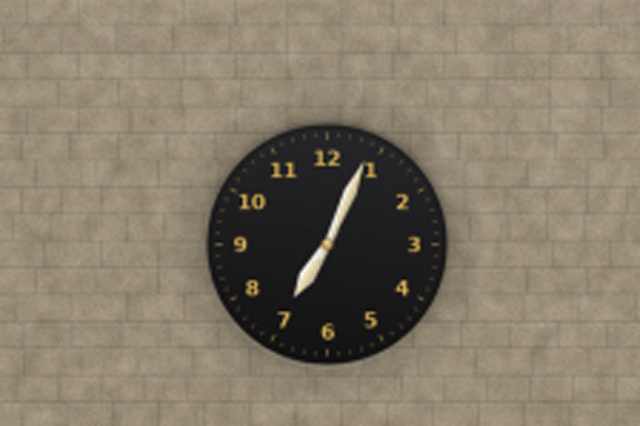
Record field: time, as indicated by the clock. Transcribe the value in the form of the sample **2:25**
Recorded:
**7:04**
